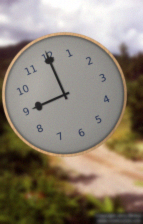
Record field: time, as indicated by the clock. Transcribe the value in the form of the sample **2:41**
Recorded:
**9:00**
